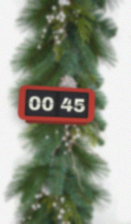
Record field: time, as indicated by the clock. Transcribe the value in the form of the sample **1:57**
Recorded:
**0:45**
